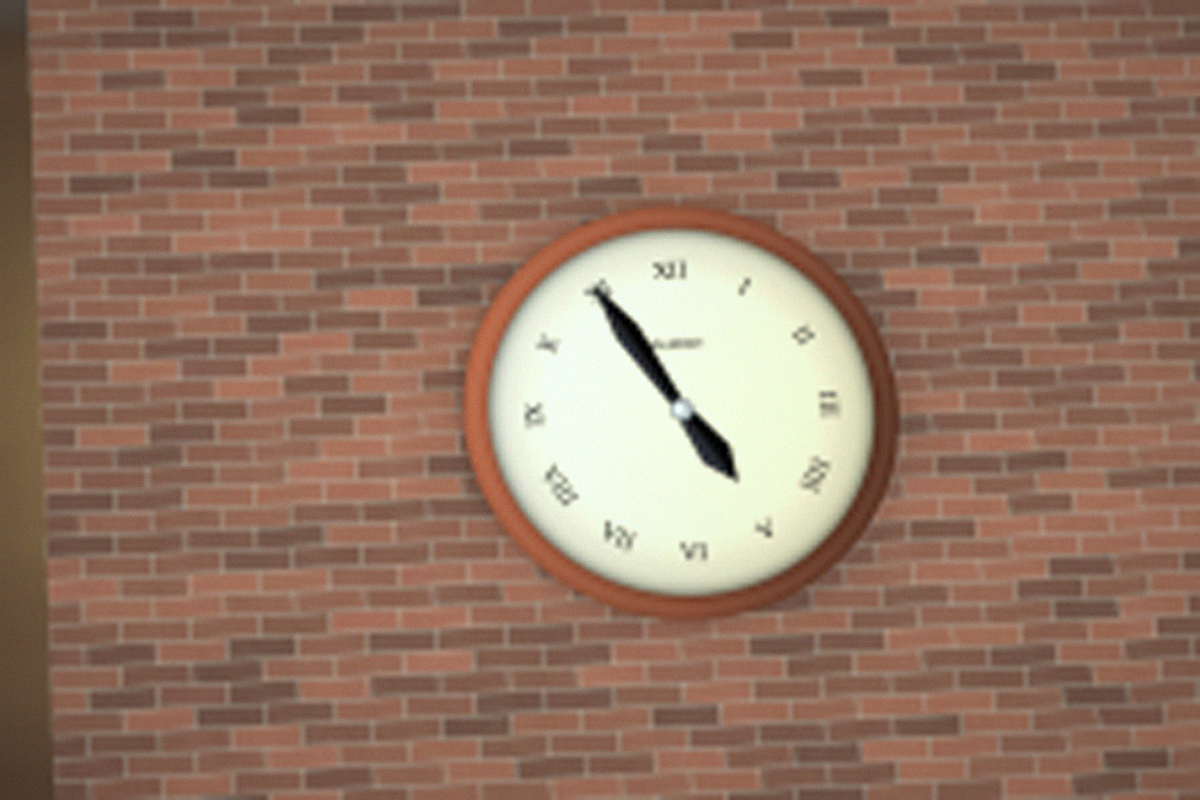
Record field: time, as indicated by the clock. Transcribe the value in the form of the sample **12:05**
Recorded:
**4:55**
